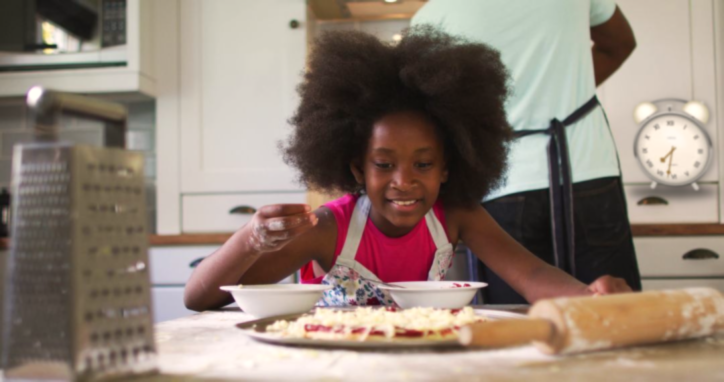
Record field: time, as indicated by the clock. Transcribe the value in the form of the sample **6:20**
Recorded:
**7:32**
